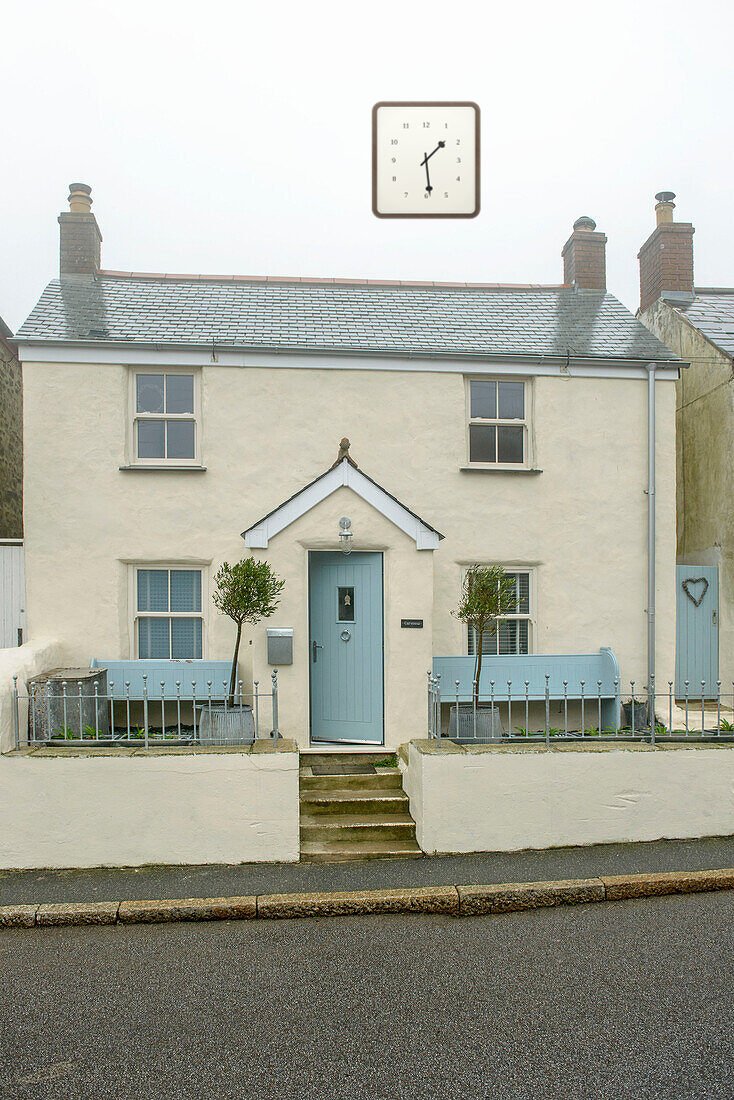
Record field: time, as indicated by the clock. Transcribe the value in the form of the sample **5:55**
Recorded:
**1:29**
